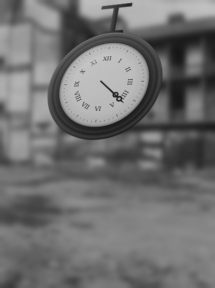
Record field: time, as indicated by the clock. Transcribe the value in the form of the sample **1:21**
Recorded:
**4:22**
